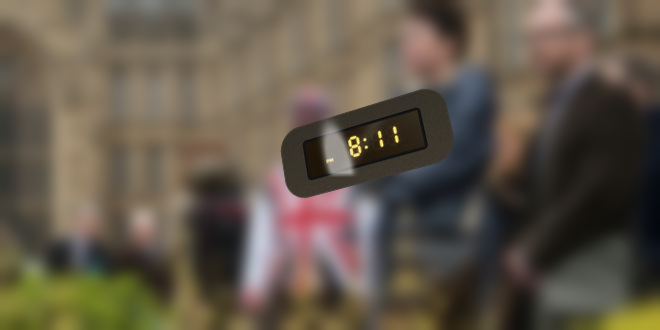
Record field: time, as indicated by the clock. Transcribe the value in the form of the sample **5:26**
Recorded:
**8:11**
